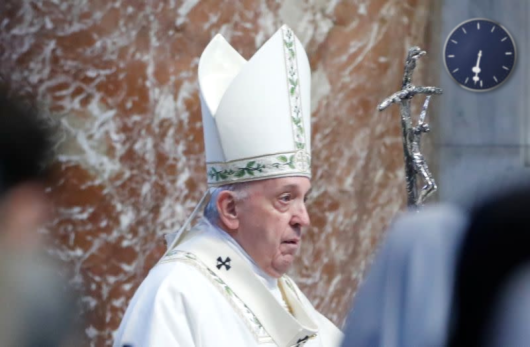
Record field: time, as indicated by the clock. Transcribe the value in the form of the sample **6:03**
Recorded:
**6:32**
